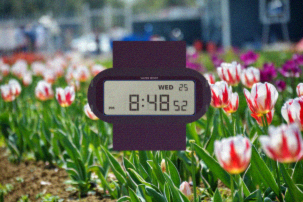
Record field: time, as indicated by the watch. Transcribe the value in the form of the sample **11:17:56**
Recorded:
**8:48:52**
